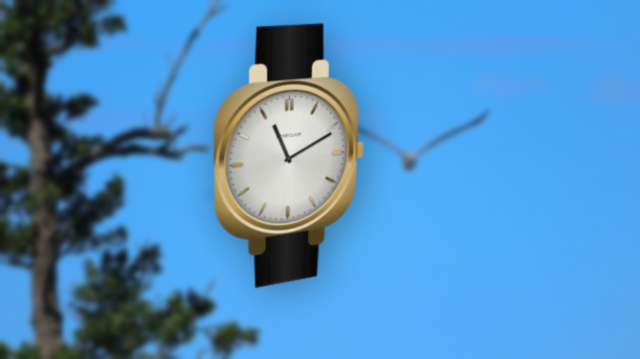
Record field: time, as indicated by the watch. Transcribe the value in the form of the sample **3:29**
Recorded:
**11:11**
